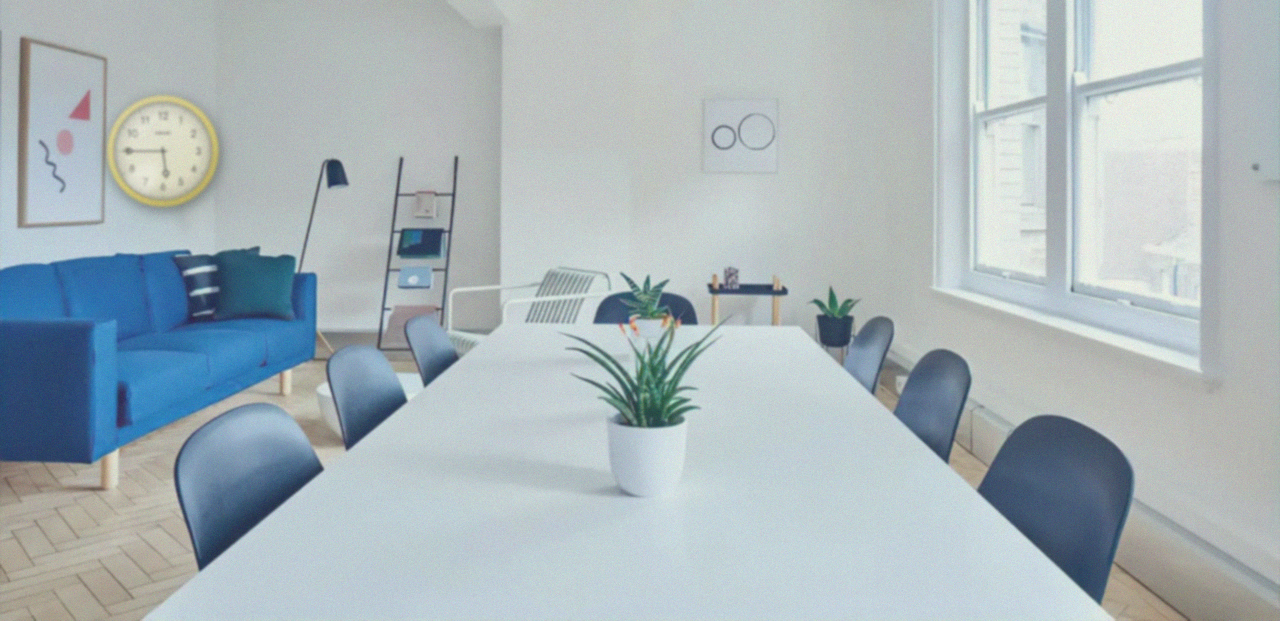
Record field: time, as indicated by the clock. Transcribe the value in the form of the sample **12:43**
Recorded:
**5:45**
